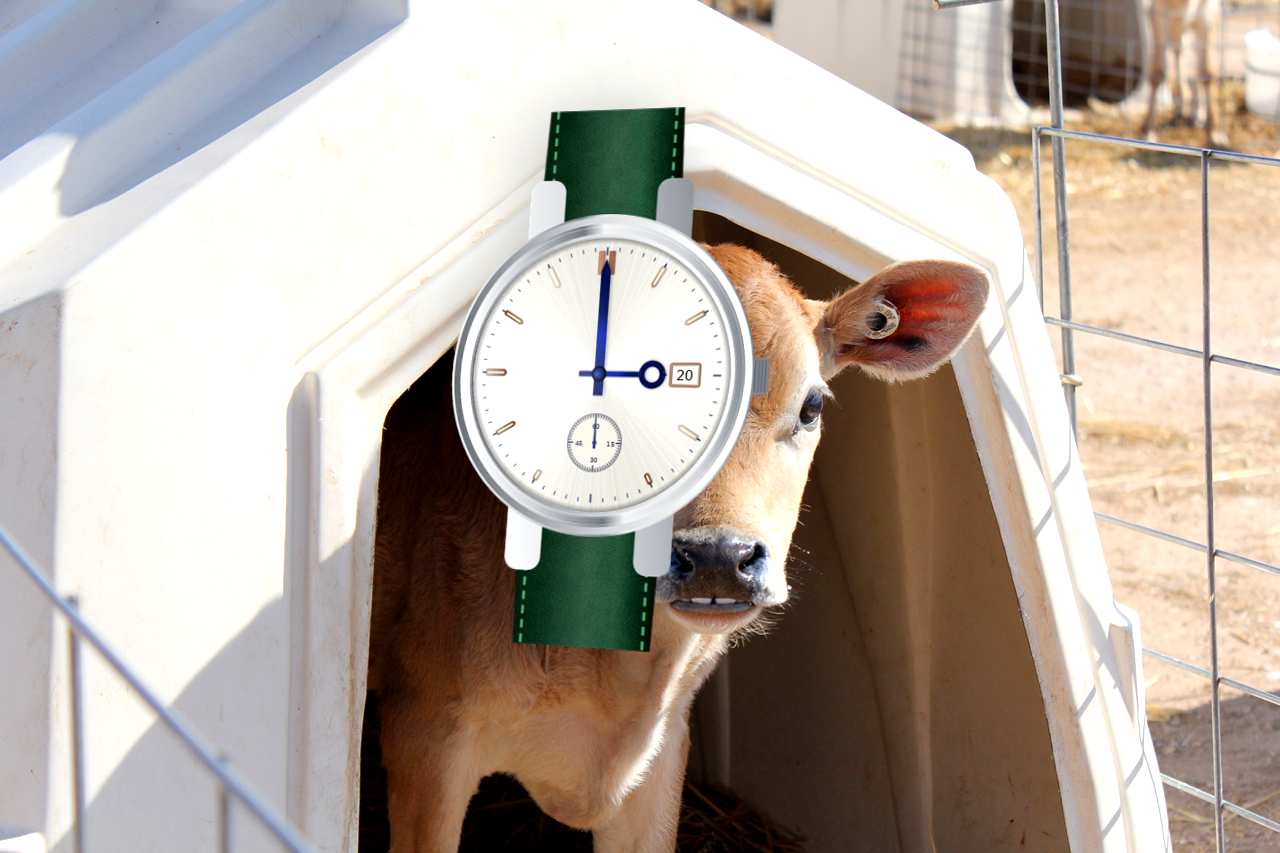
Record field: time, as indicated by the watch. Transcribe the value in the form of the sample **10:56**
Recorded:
**3:00**
